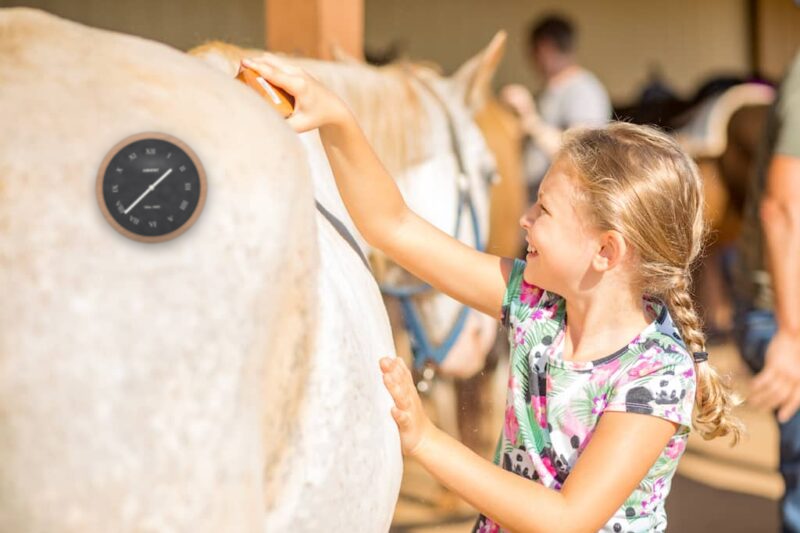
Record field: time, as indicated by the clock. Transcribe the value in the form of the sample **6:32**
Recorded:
**1:38**
